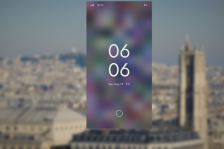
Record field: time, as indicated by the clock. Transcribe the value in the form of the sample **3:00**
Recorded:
**6:06**
